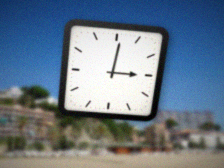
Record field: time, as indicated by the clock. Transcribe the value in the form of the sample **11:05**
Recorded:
**3:01**
